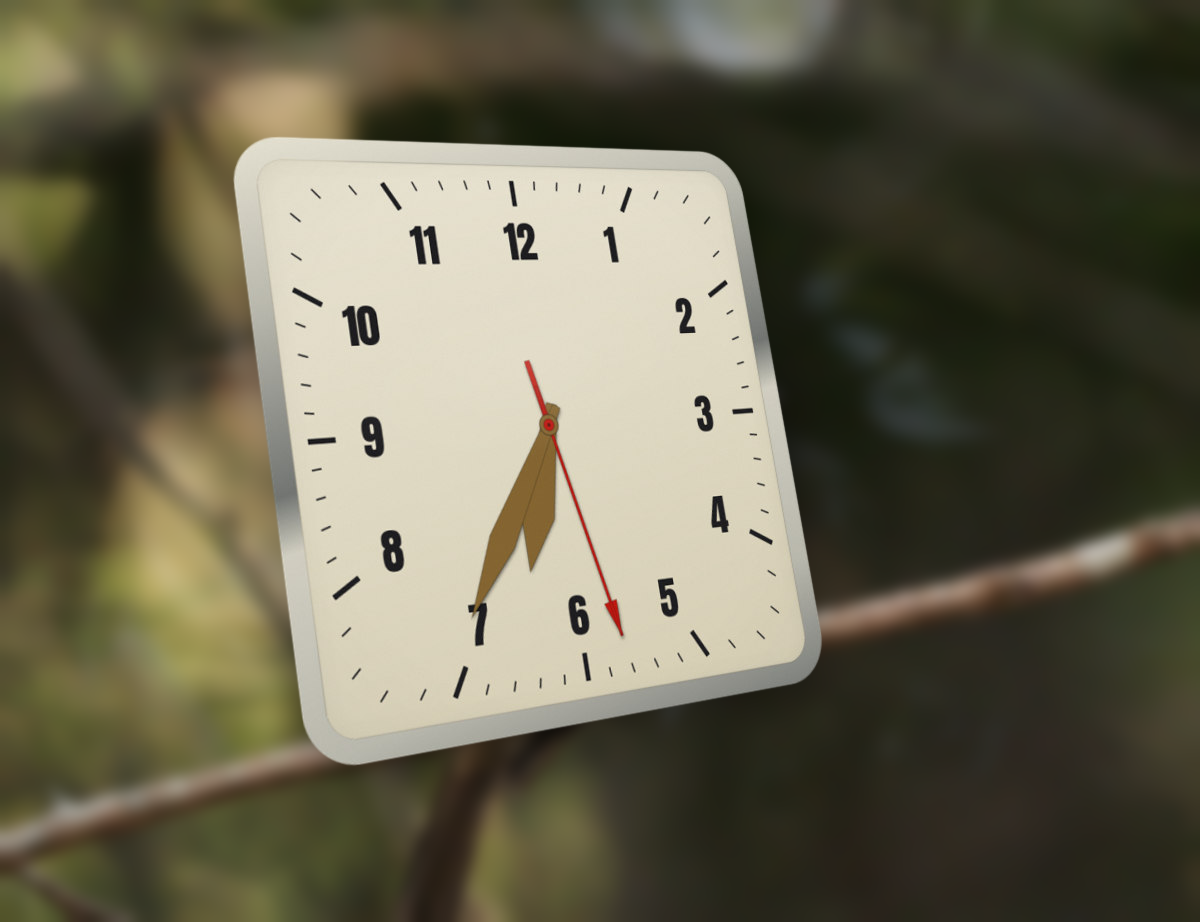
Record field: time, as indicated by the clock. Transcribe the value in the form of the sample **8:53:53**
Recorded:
**6:35:28**
